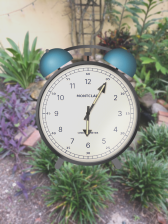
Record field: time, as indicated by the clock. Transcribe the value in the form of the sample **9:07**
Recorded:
**6:05**
